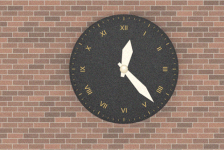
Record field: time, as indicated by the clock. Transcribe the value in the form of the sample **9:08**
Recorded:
**12:23**
